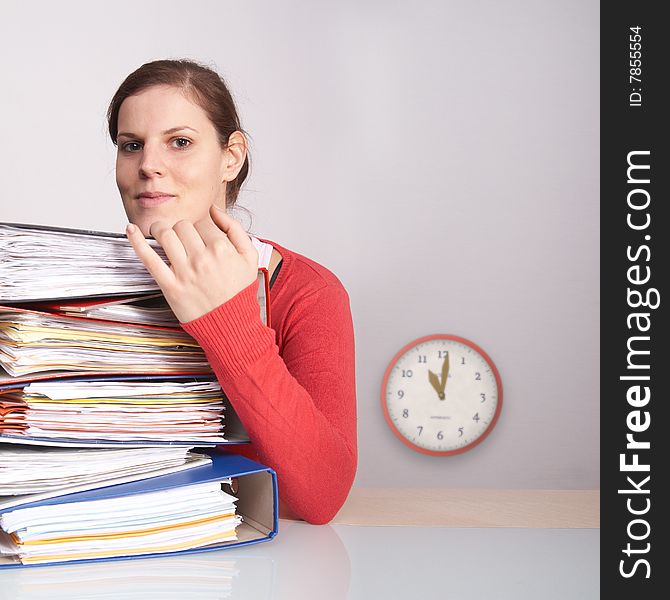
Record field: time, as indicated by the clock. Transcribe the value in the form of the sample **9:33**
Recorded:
**11:01**
